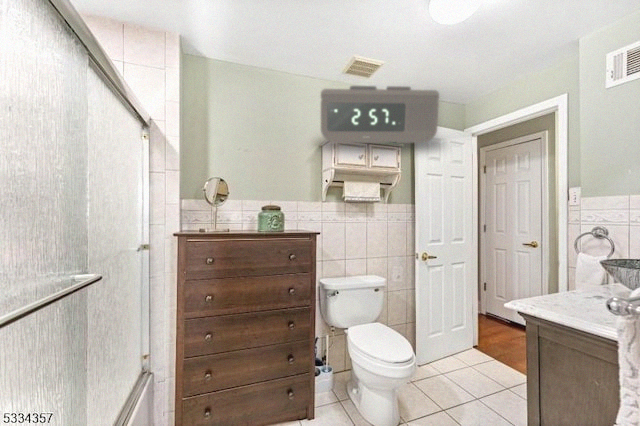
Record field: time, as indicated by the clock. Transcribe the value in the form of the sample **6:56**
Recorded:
**2:57**
